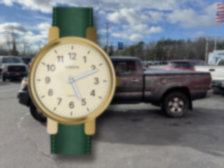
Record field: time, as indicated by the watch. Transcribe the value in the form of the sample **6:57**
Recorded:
**5:11**
